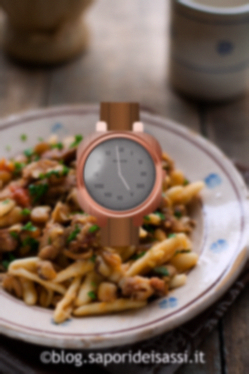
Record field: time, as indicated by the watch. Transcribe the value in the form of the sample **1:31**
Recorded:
**4:59**
